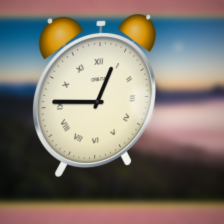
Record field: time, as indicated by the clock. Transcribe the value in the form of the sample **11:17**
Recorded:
**12:46**
